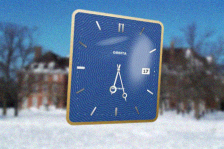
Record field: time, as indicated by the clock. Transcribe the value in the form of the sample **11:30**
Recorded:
**6:27**
